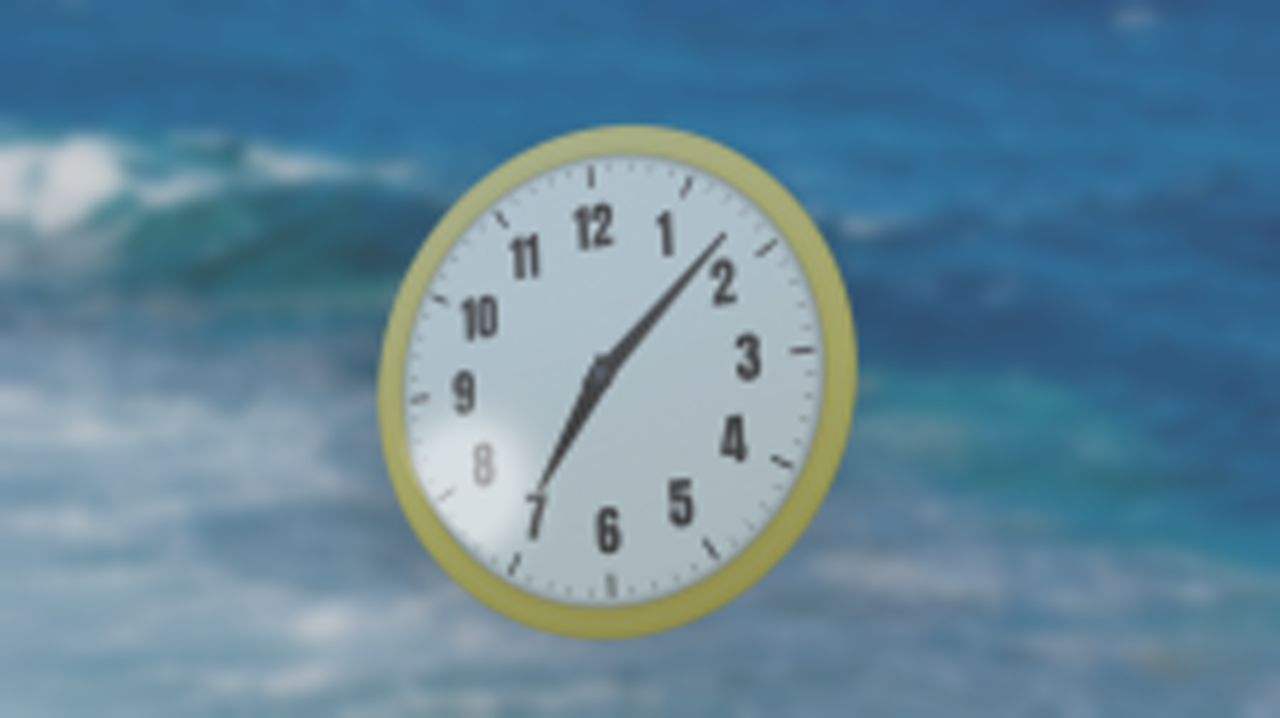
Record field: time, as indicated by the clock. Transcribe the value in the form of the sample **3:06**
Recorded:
**7:08**
